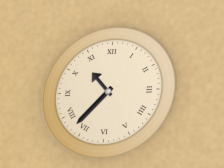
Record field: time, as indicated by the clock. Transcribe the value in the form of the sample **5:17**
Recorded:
**10:37**
